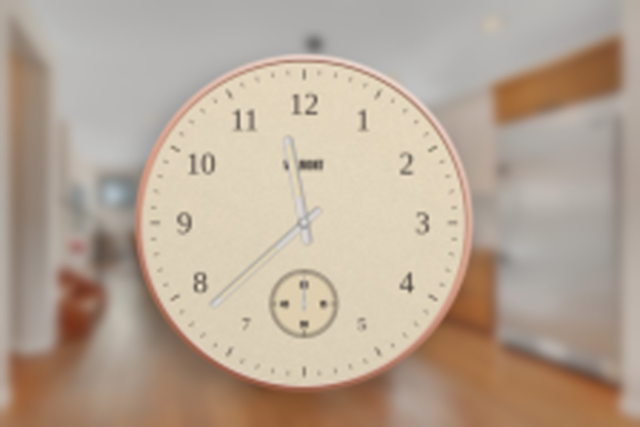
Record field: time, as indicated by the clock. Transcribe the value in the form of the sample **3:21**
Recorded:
**11:38**
